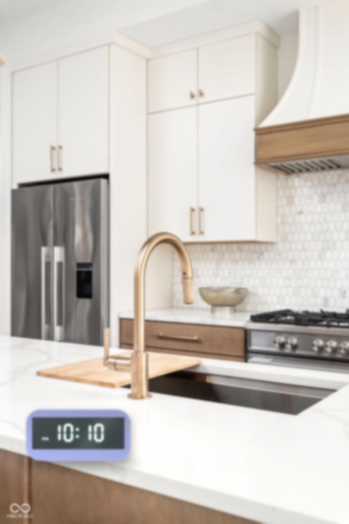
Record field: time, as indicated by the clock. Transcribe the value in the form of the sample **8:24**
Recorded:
**10:10**
